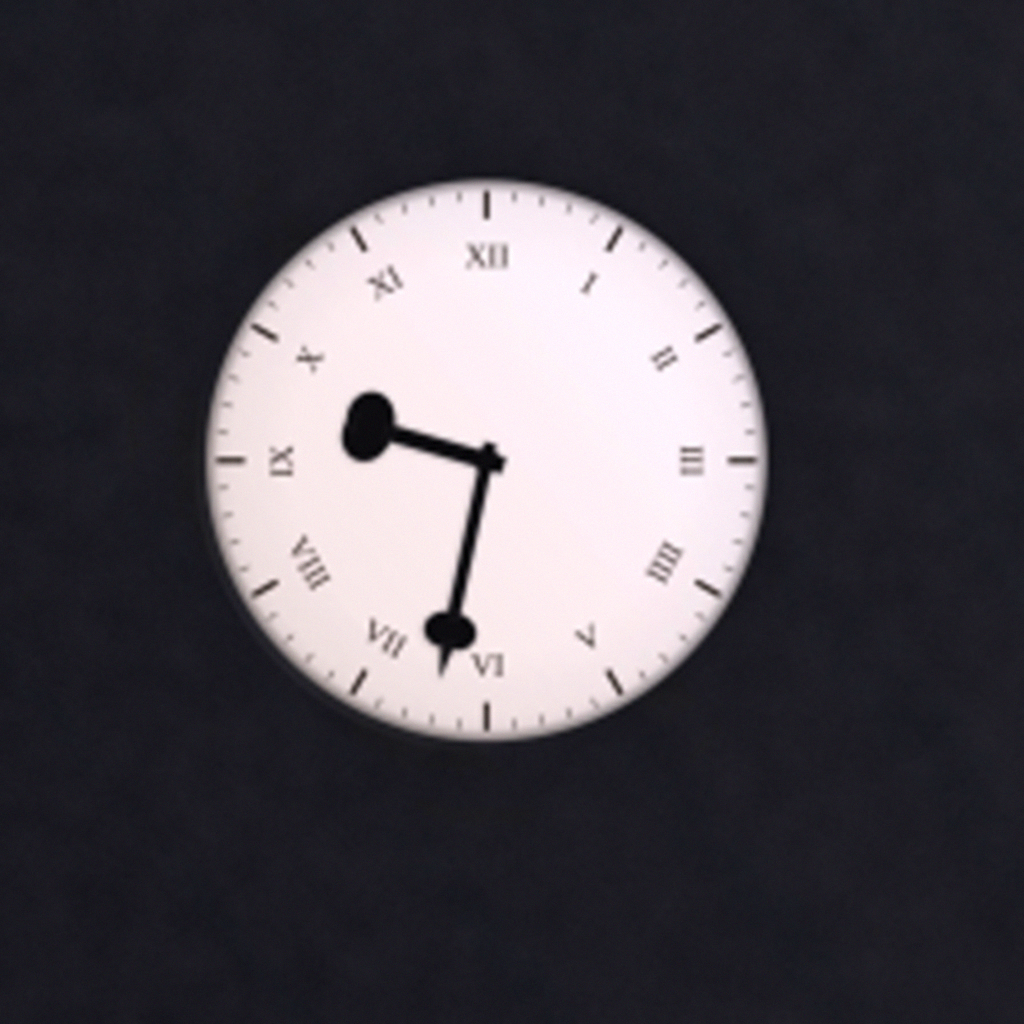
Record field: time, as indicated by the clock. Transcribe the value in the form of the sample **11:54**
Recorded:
**9:32**
